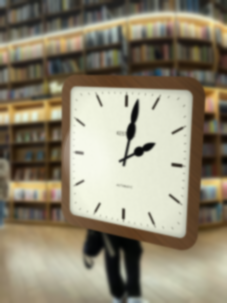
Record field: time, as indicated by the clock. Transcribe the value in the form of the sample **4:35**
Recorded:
**2:02**
